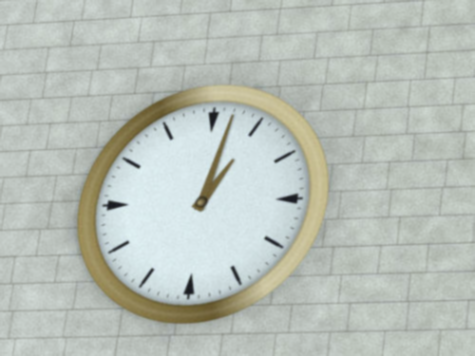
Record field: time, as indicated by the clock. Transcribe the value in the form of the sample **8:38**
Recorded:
**1:02**
